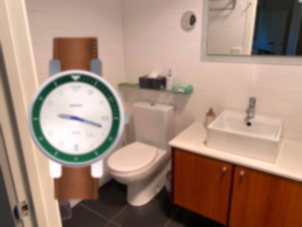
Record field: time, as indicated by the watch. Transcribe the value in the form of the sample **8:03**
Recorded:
**9:18**
